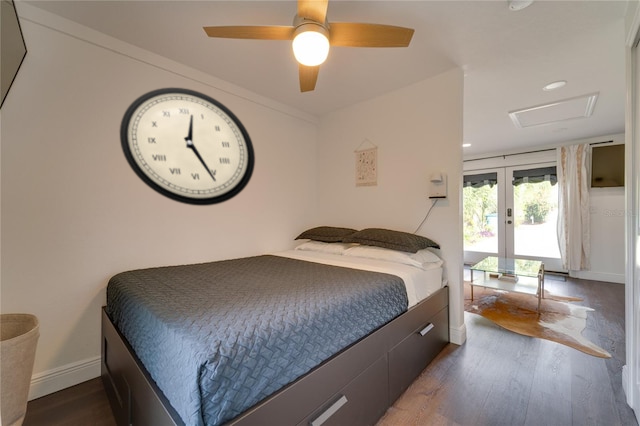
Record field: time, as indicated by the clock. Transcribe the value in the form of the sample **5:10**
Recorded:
**12:26**
